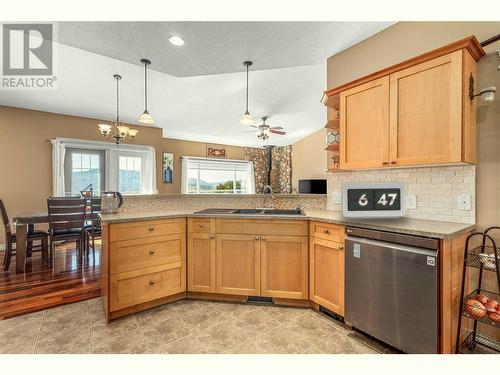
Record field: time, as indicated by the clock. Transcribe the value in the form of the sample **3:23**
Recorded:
**6:47**
